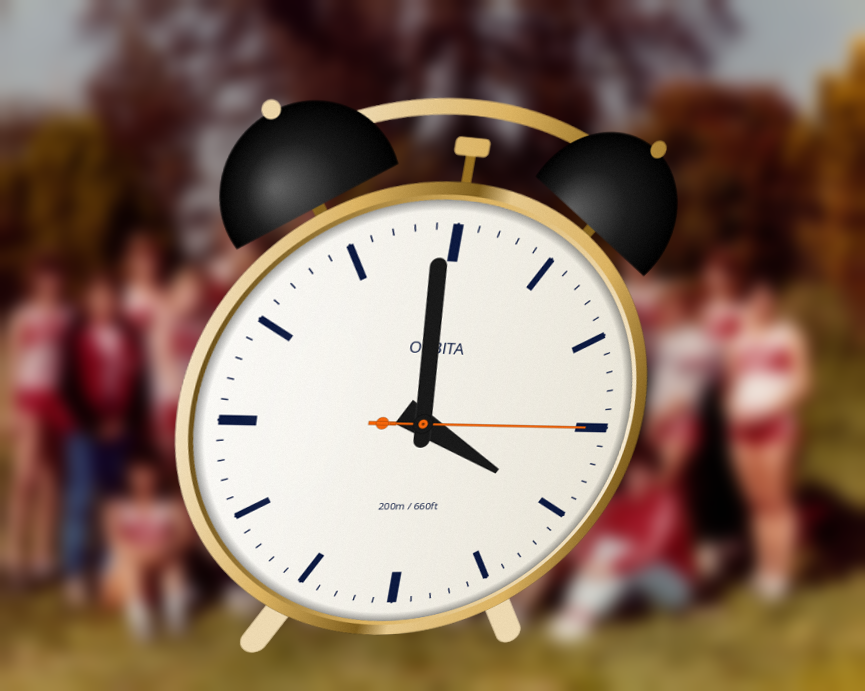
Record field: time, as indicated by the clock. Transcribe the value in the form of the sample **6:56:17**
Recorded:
**3:59:15**
